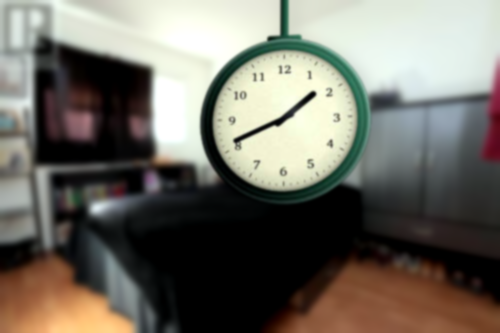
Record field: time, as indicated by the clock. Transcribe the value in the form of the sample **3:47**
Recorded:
**1:41**
